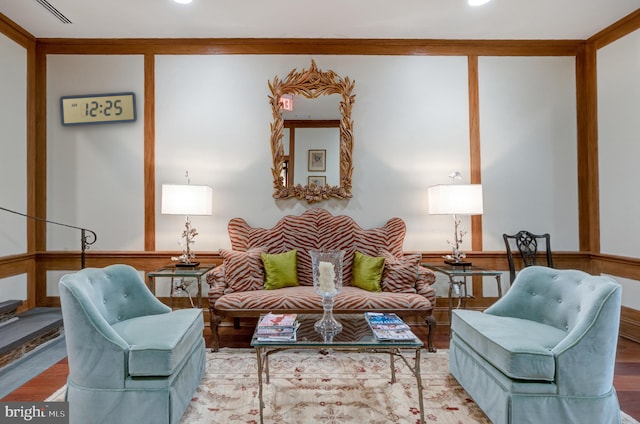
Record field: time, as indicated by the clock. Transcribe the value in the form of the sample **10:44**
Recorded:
**12:25**
